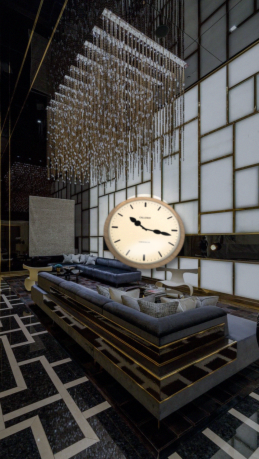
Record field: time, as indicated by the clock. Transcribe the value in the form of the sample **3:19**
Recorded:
**10:17**
